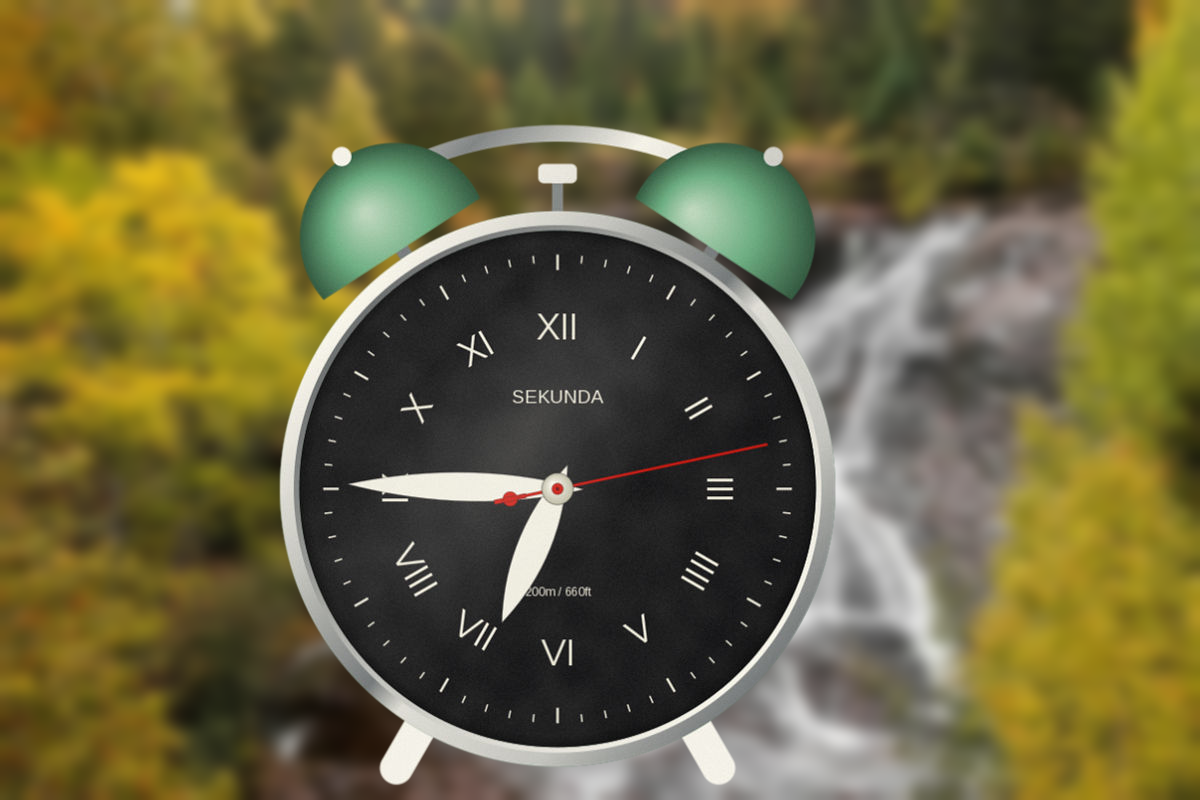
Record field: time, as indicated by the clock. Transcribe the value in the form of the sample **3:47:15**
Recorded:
**6:45:13**
